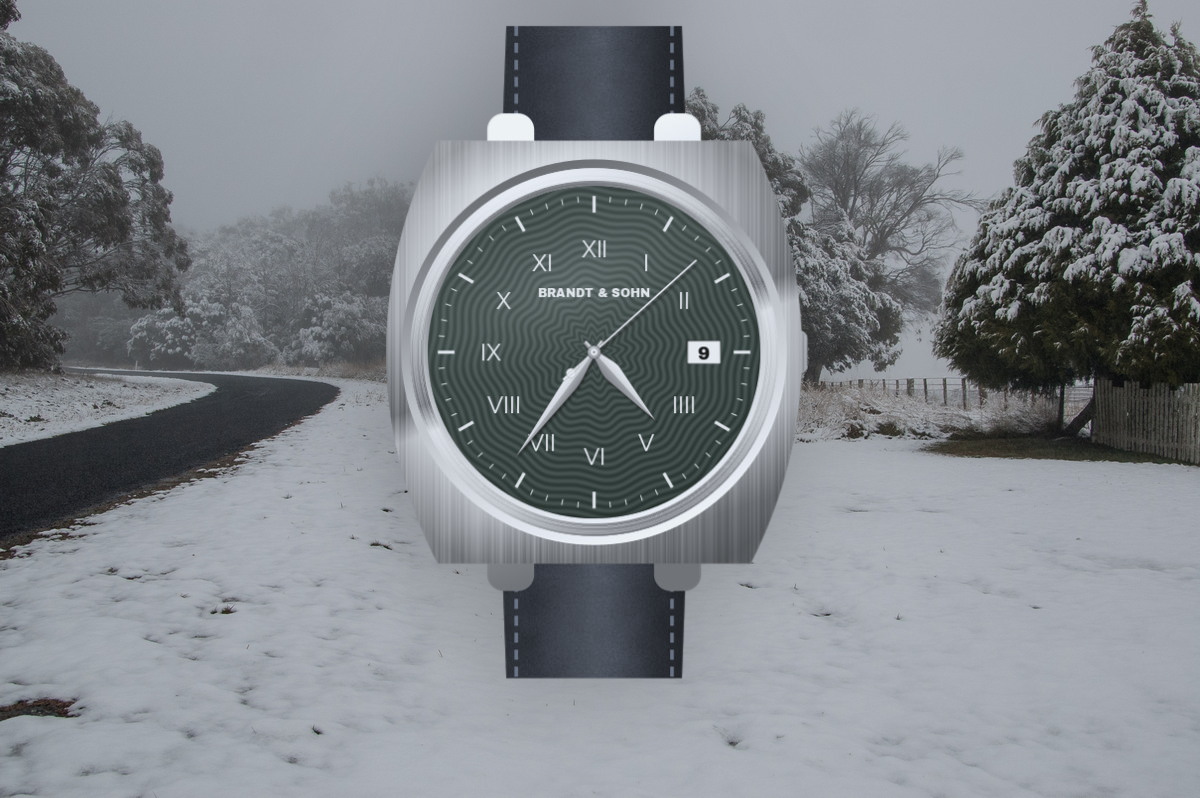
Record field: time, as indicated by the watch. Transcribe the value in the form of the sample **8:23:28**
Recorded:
**4:36:08**
